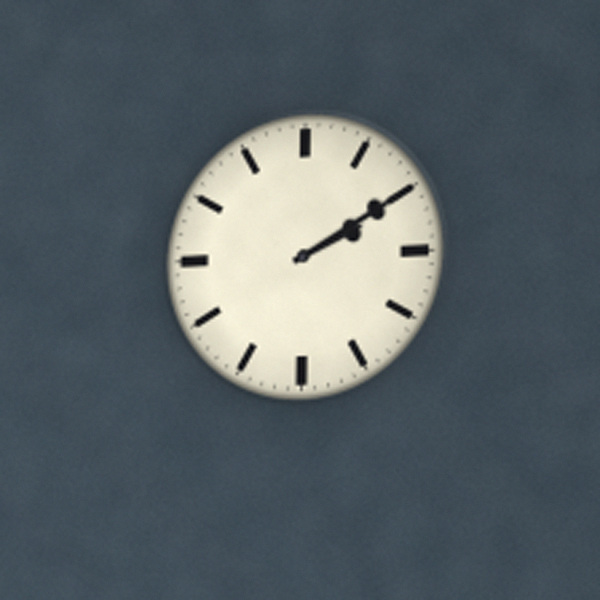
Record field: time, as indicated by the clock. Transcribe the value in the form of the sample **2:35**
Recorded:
**2:10**
